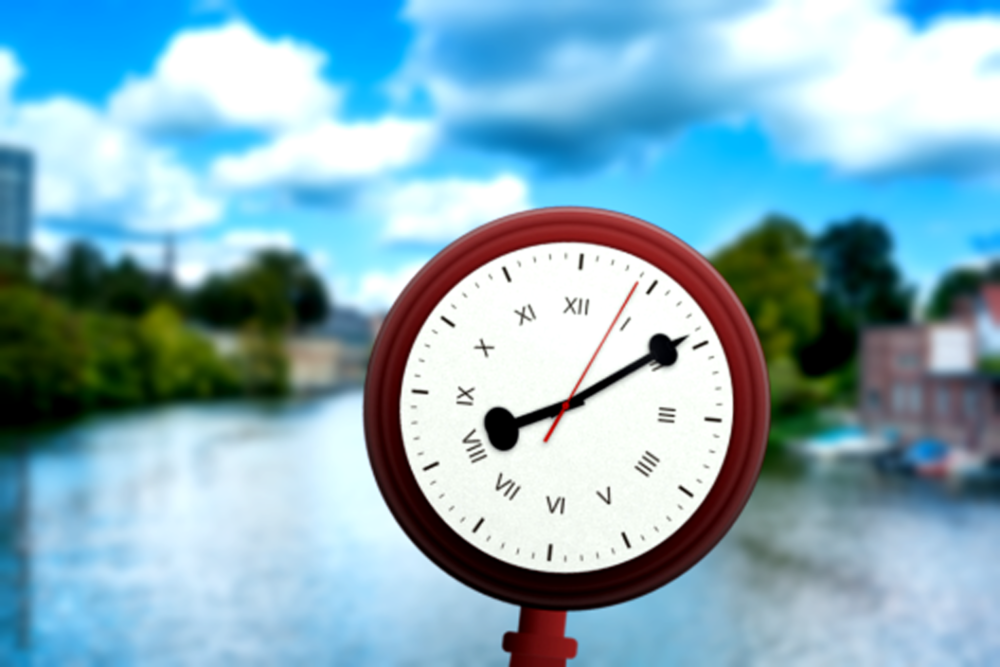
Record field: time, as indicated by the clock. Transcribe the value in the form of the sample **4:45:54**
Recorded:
**8:09:04**
